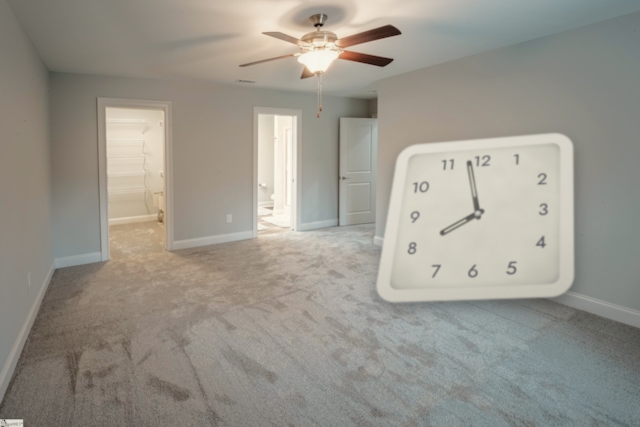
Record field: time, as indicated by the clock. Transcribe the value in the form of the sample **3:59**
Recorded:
**7:58**
